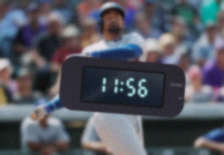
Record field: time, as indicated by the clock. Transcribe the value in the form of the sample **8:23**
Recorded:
**11:56**
